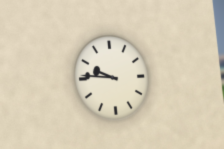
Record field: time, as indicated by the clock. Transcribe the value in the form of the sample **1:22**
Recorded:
**9:46**
